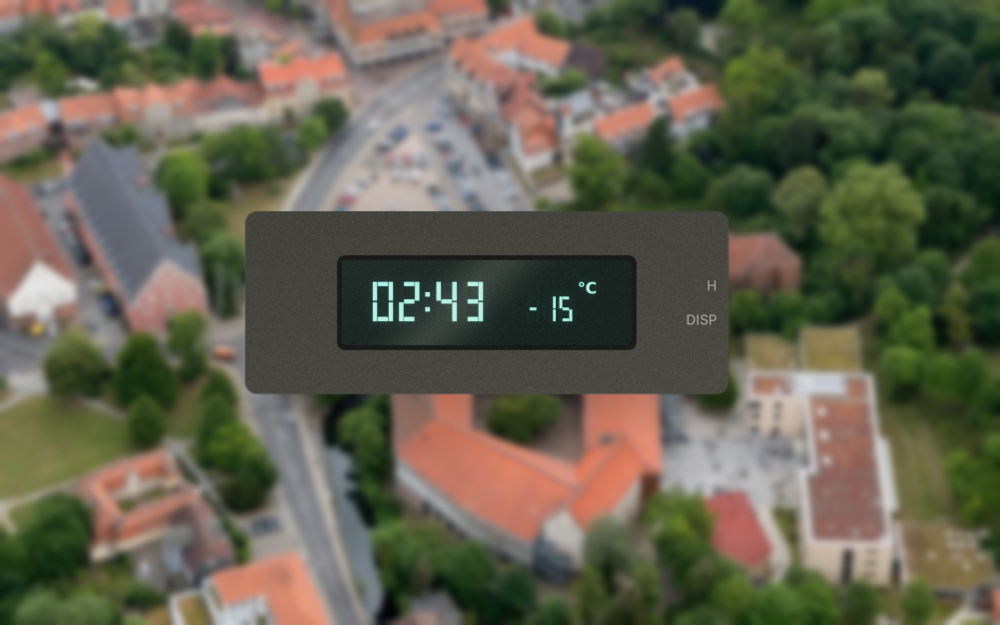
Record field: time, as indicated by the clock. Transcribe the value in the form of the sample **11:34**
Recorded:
**2:43**
